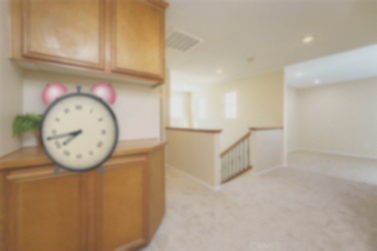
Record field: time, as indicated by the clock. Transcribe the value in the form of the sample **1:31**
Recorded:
**7:43**
